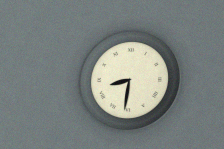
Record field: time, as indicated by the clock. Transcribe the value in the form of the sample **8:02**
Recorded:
**8:31**
